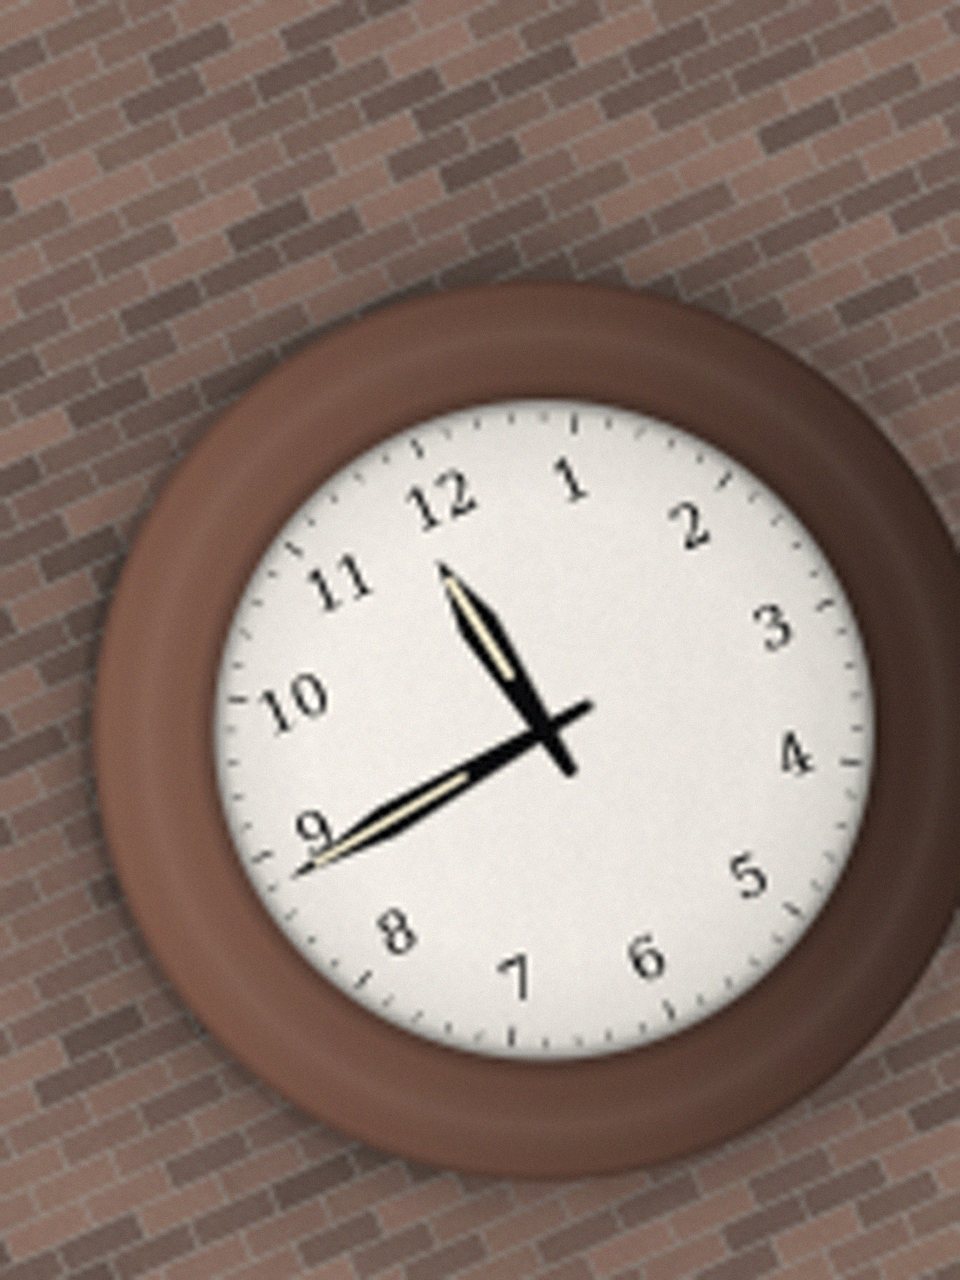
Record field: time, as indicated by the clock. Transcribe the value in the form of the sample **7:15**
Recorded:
**11:44**
